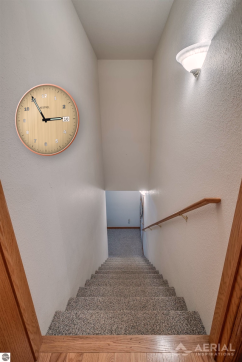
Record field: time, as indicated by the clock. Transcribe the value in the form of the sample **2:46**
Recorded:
**2:55**
